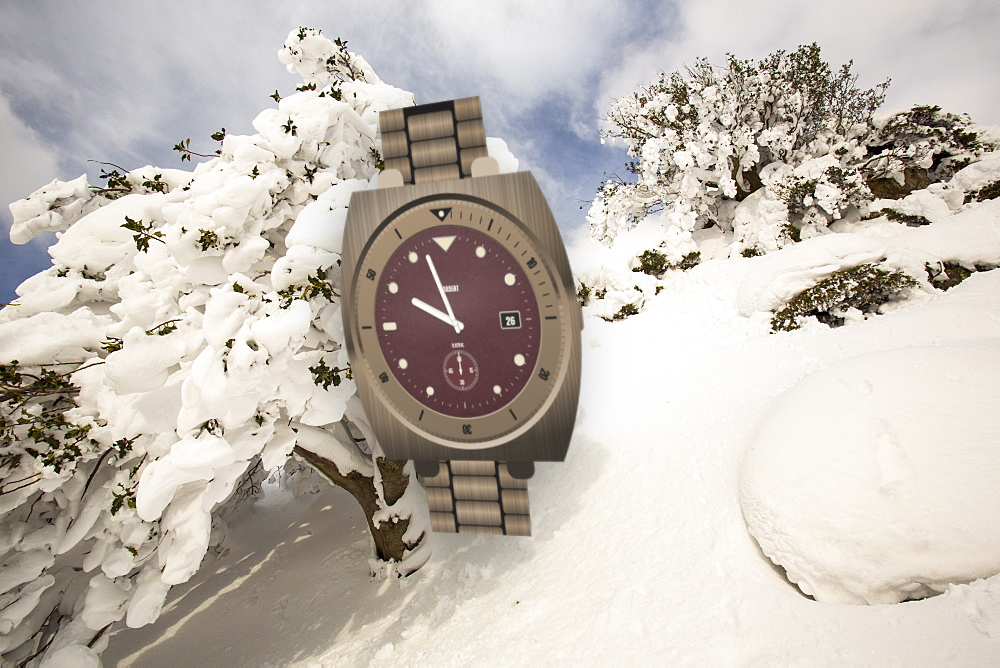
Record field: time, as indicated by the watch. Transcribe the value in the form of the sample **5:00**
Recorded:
**9:57**
